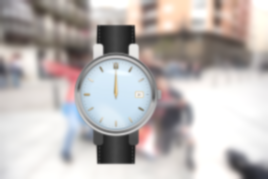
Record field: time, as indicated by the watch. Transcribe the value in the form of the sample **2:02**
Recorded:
**12:00**
